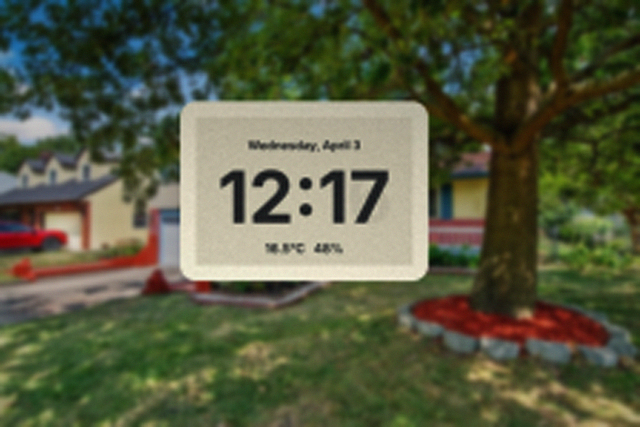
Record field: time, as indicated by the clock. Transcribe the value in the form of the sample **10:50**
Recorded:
**12:17**
